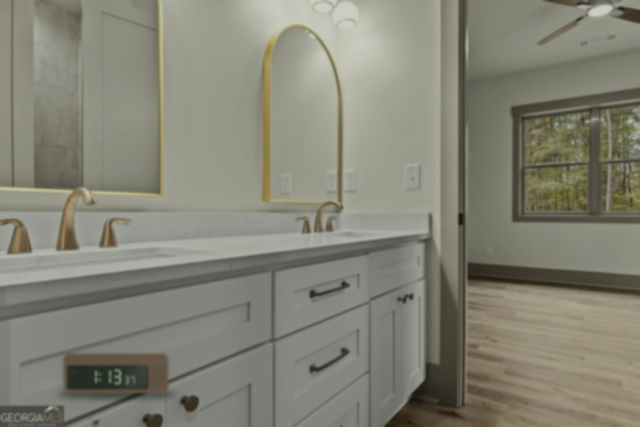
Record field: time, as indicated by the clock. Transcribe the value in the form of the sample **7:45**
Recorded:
**1:13**
